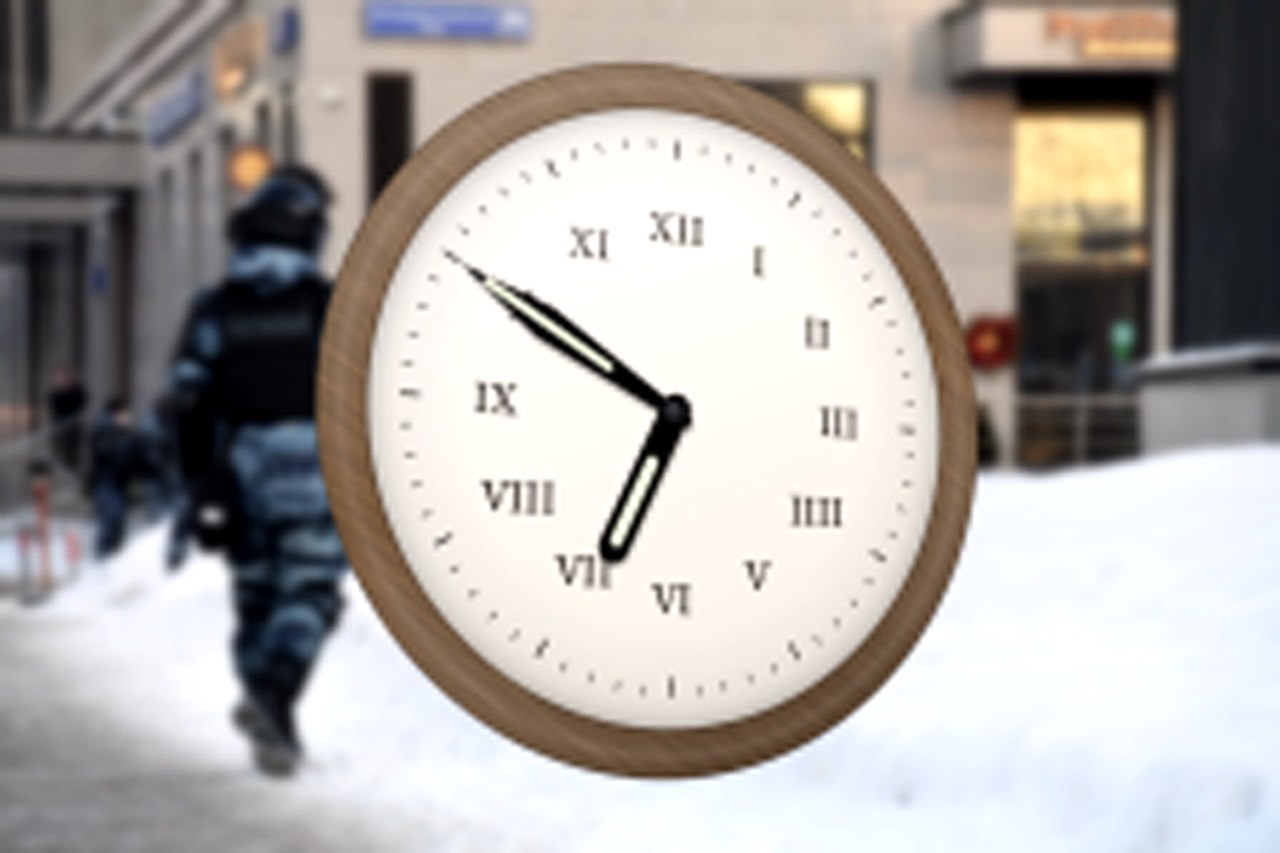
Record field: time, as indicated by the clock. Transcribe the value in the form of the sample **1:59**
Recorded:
**6:50**
